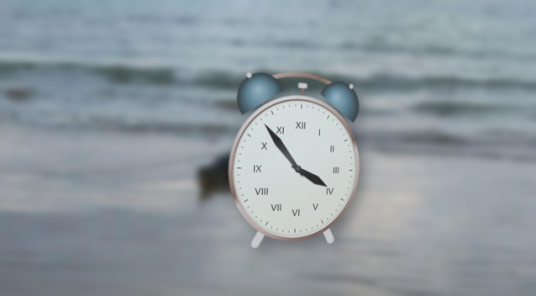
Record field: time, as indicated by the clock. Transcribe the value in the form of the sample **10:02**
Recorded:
**3:53**
